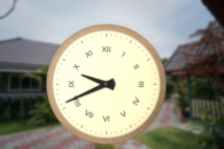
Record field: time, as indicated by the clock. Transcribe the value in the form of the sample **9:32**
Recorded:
**9:41**
